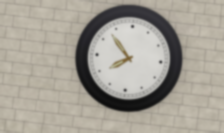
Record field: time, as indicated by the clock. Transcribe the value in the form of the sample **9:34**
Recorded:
**7:53**
